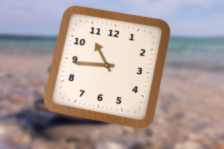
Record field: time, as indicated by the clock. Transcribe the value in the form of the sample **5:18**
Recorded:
**10:44**
